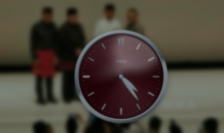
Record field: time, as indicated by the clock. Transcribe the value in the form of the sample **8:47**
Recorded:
**4:24**
